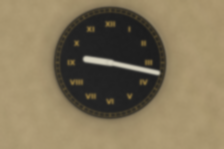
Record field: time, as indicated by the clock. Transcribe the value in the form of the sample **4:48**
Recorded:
**9:17**
